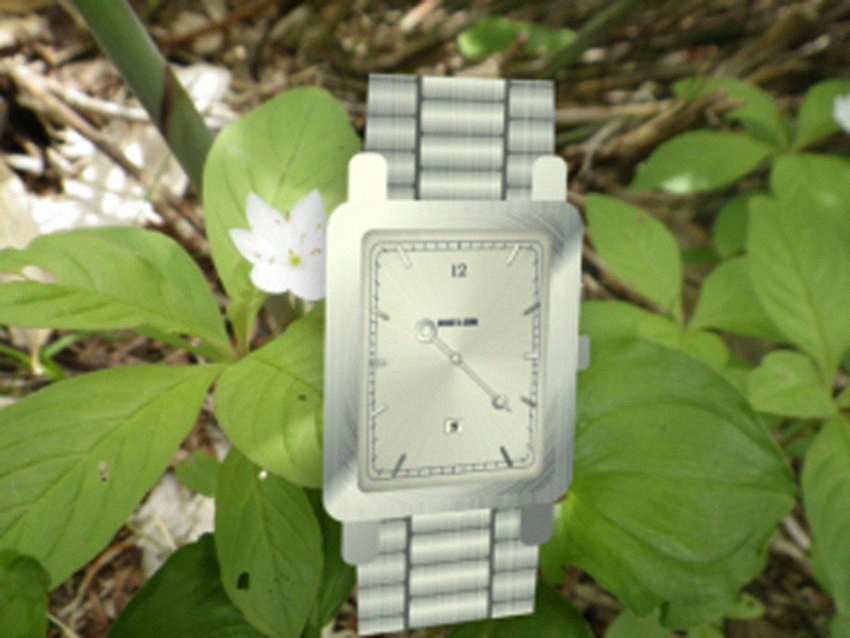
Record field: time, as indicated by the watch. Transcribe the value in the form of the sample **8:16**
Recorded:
**10:22**
